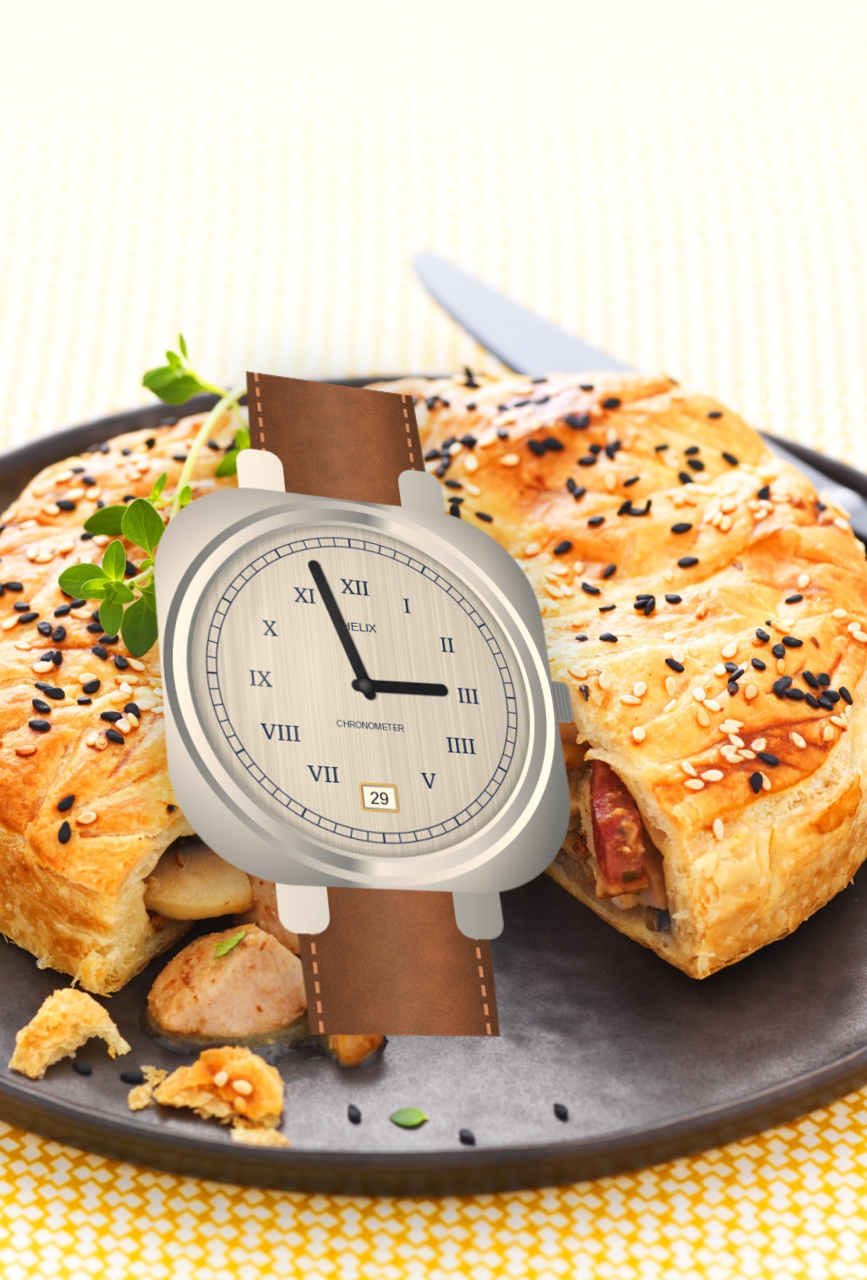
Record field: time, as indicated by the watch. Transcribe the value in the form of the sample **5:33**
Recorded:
**2:57**
